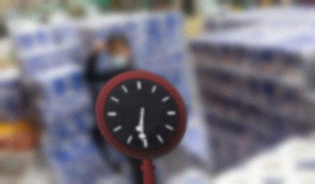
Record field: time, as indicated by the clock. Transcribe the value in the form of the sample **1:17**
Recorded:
**6:31**
